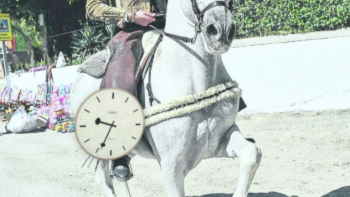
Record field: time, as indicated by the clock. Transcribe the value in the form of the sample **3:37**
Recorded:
**9:34**
